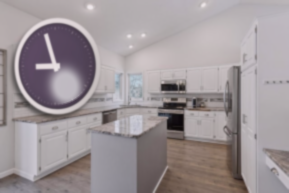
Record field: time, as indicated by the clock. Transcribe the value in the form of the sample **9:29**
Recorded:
**8:57**
